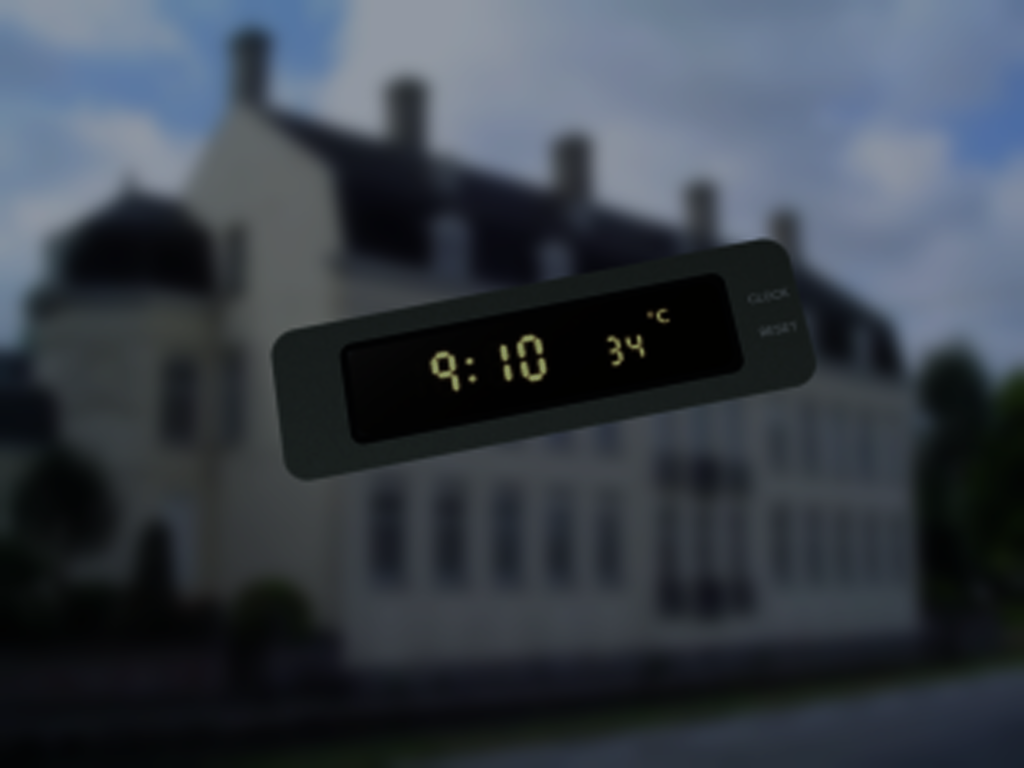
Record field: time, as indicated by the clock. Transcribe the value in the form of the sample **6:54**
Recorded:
**9:10**
